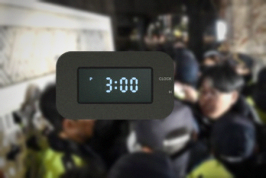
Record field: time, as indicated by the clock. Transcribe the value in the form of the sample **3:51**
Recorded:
**3:00**
